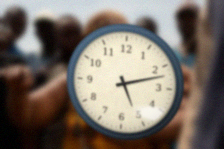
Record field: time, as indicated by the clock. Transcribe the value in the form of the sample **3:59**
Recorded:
**5:12**
